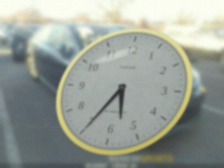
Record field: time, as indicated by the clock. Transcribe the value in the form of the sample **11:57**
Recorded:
**5:35**
